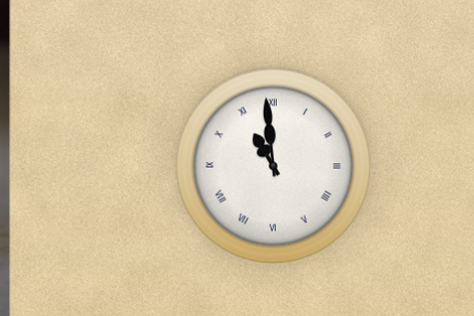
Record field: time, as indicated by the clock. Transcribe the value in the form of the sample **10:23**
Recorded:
**10:59**
